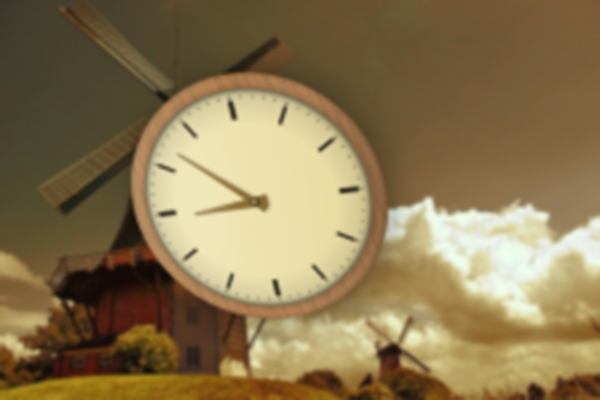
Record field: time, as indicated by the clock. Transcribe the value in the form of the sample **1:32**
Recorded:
**8:52**
